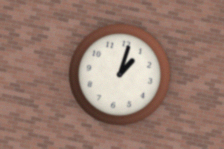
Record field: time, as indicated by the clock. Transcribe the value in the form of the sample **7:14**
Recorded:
**1:01**
